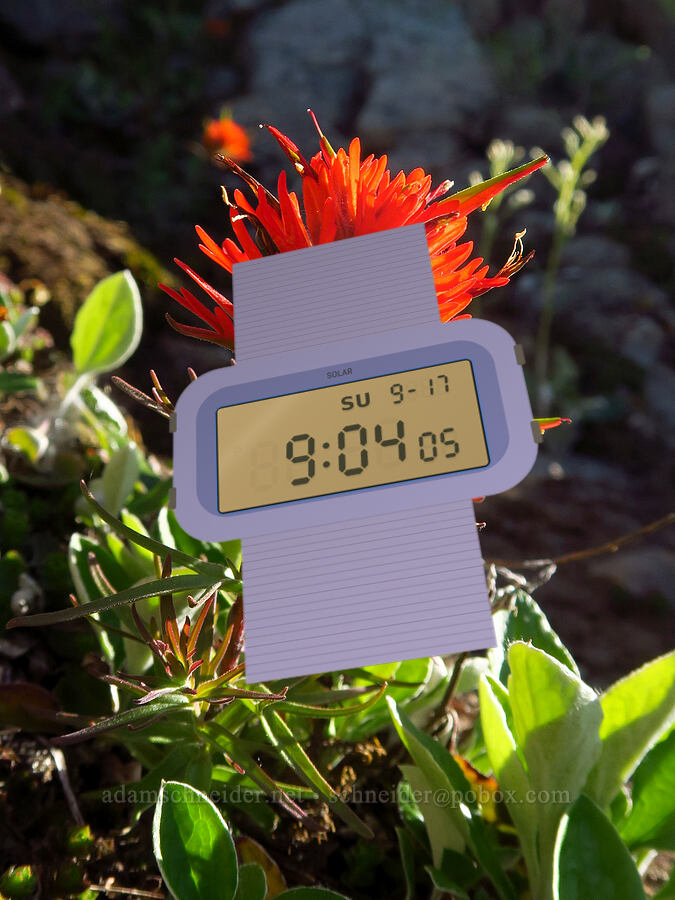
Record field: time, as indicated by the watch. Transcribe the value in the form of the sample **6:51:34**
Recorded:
**9:04:05**
